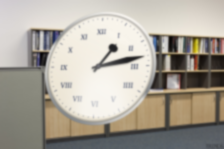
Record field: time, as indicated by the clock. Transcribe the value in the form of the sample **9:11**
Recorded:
**1:13**
